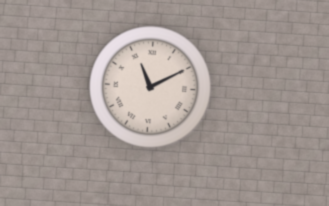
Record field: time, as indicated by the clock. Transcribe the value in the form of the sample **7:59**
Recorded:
**11:10**
